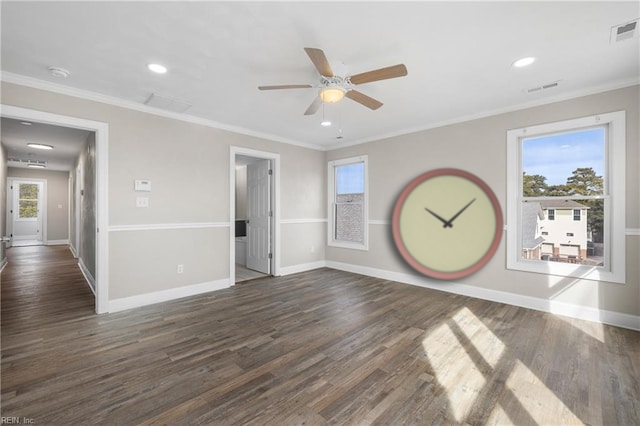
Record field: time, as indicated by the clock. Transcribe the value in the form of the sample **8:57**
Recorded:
**10:08**
